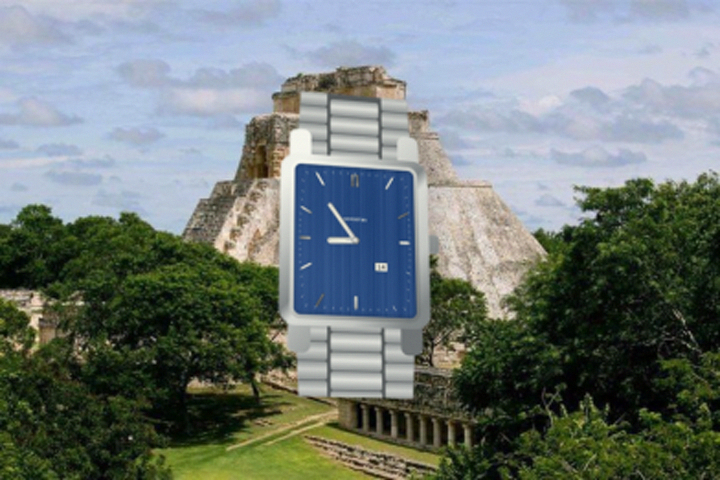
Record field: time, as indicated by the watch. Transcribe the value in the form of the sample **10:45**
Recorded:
**8:54**
